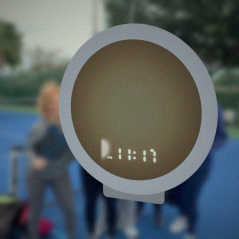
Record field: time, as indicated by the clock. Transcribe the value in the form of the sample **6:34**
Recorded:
**11:17**
